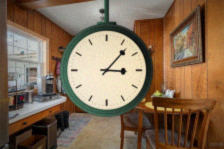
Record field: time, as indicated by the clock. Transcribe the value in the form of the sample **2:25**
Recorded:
**3:07**
